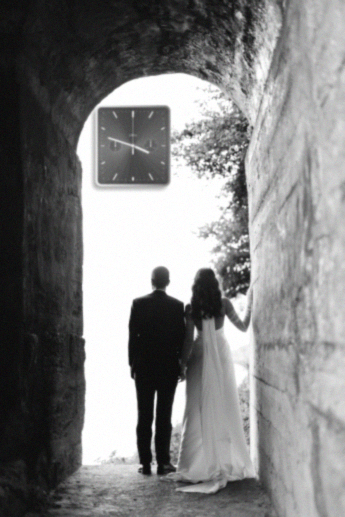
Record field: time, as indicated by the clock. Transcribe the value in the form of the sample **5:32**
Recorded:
**3:48**
